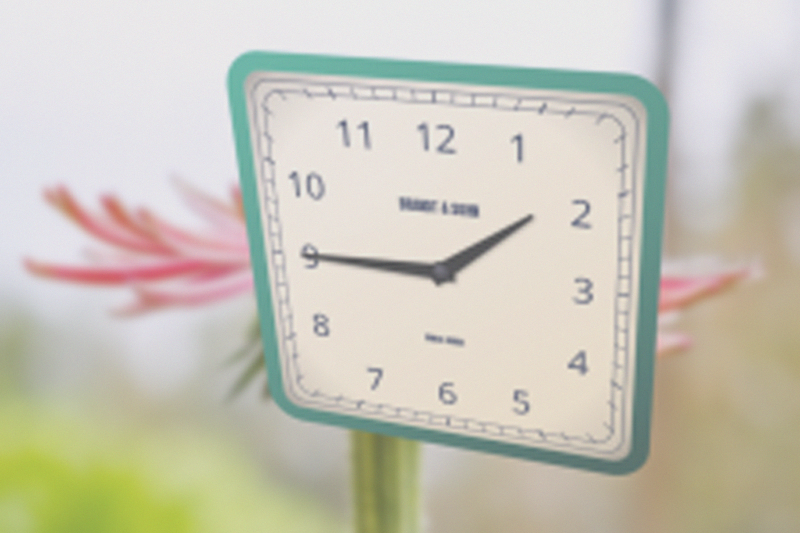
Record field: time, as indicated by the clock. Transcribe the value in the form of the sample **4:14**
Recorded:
**1:45**
